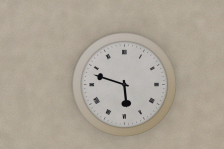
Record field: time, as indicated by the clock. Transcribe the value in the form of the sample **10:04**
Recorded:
**5:48**
